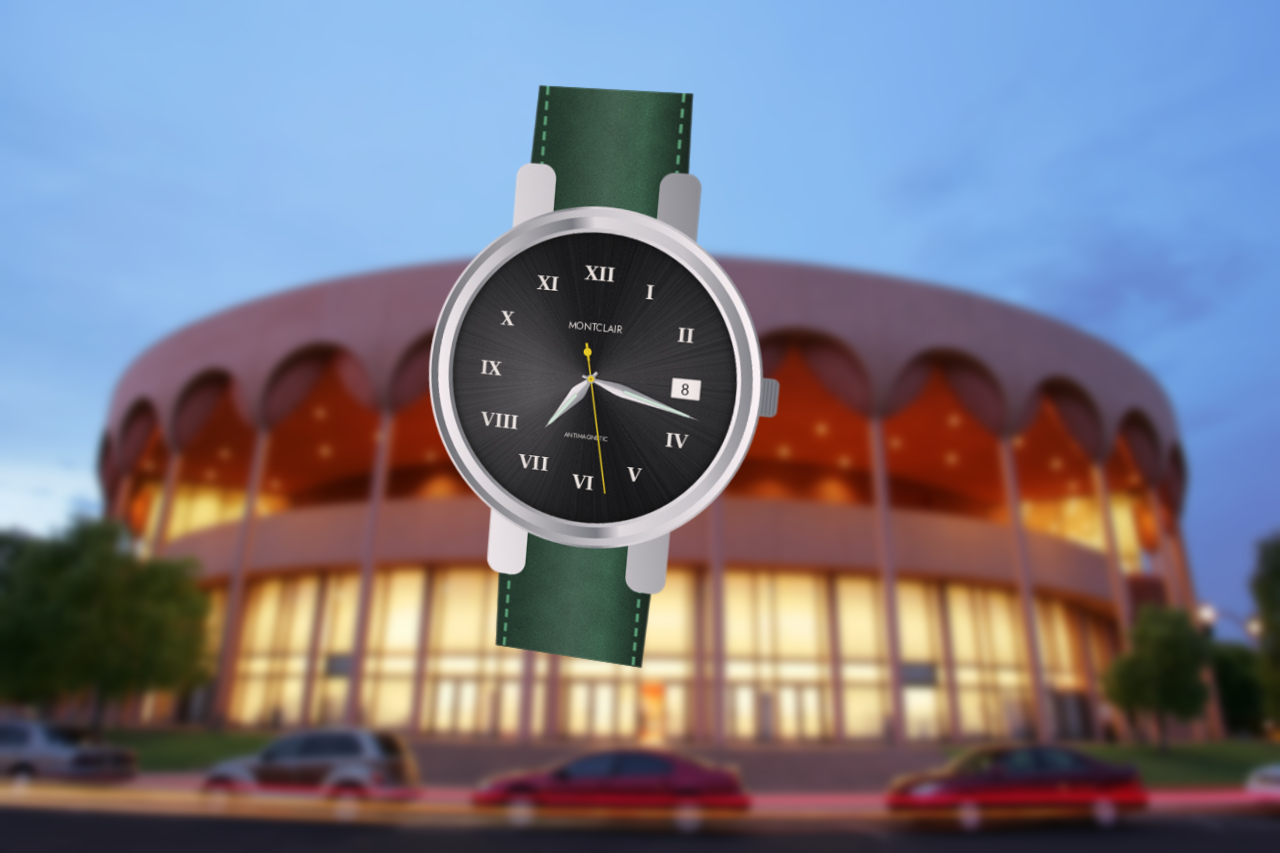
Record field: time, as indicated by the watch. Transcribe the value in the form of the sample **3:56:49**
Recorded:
**7:17:28**
